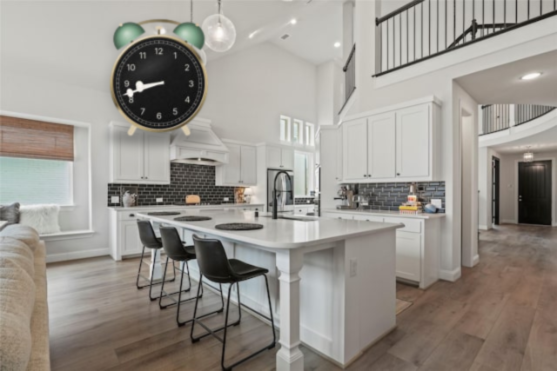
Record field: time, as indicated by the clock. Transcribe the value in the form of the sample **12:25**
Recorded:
**8:42**
